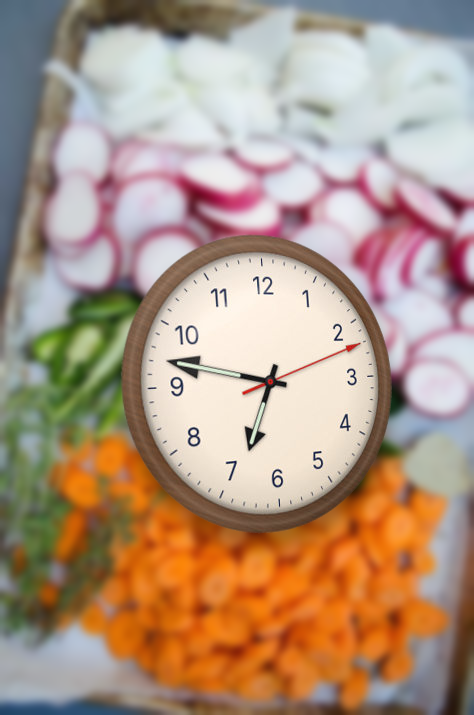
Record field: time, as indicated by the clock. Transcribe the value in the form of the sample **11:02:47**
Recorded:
**6:47:12**
